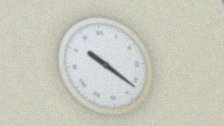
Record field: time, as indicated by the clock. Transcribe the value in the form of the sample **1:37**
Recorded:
**10:22**
